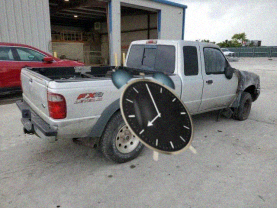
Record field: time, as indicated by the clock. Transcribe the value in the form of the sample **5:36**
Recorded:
**8:00**
